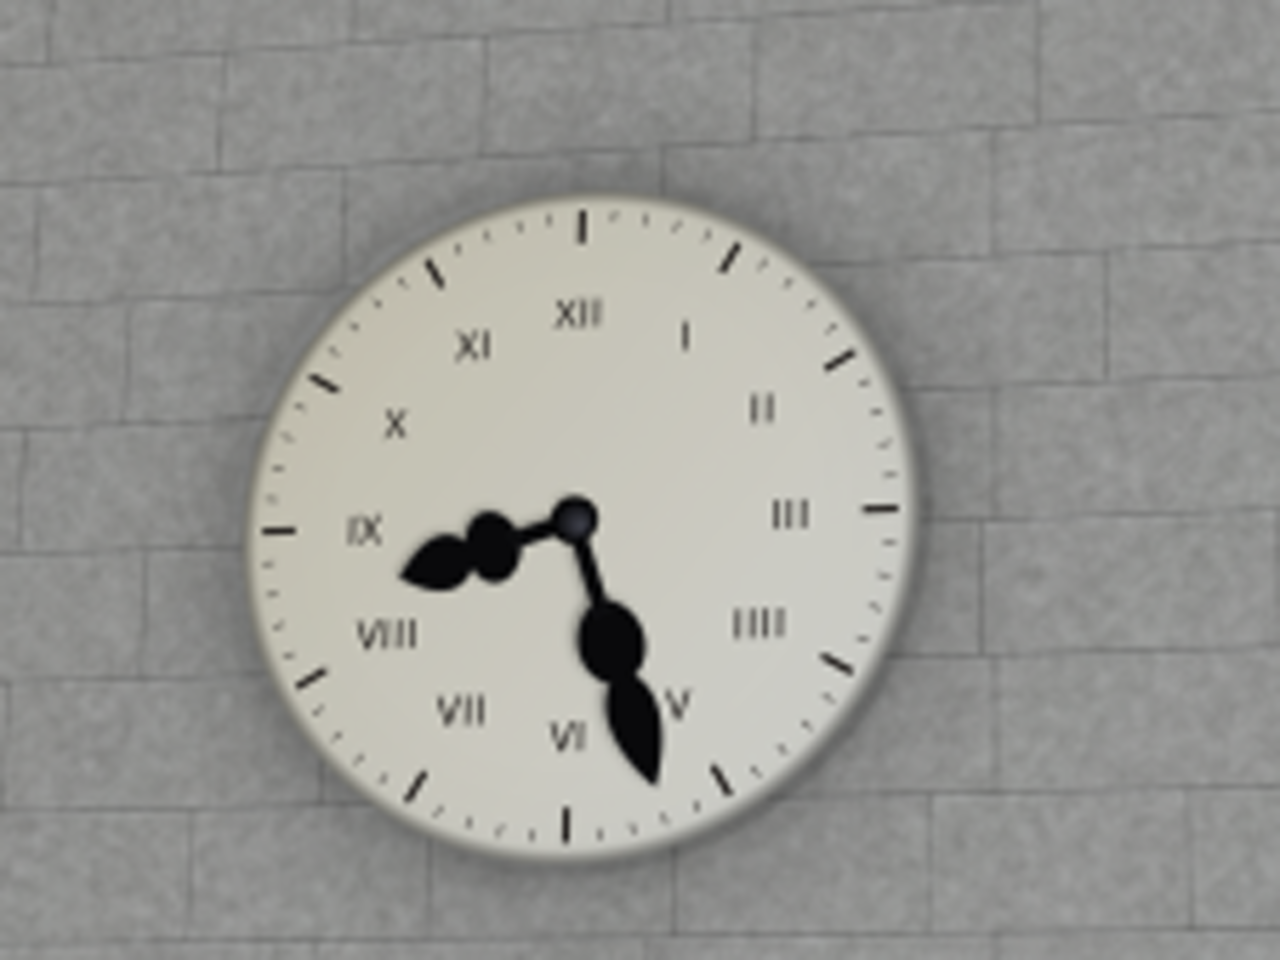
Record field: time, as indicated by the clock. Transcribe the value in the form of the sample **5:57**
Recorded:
**8:27**
